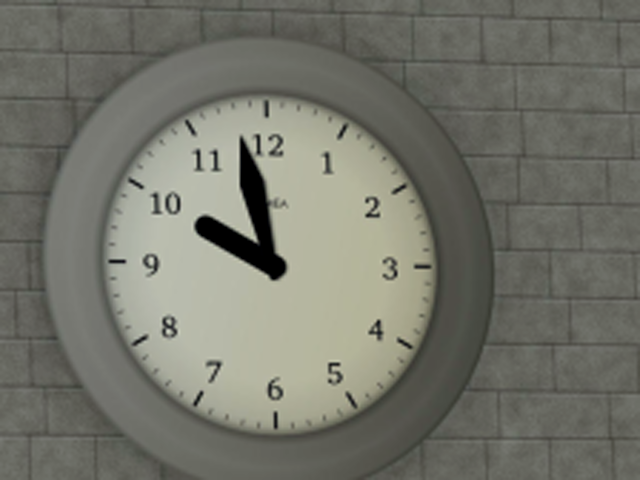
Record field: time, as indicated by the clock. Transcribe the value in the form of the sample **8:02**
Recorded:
**9:58**
